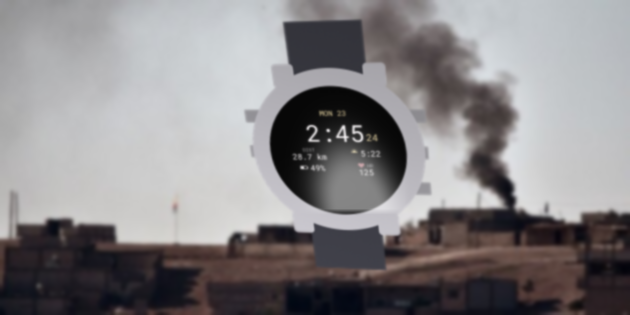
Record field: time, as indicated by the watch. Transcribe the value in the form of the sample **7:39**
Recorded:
**2:45**
